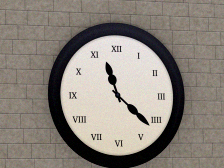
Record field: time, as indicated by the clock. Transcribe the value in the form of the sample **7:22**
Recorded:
**11:22**
